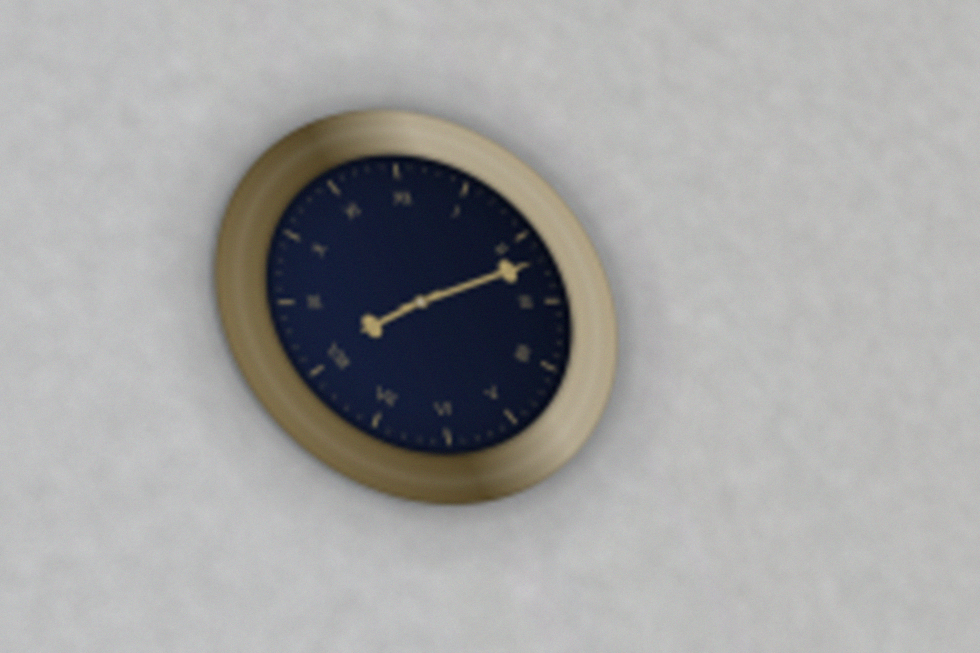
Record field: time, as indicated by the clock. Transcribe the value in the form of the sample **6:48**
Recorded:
**8:12**
